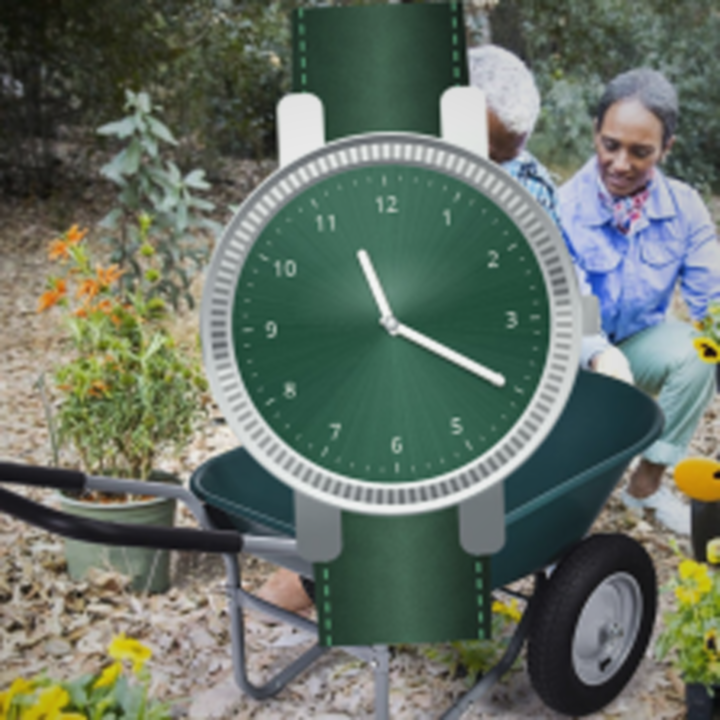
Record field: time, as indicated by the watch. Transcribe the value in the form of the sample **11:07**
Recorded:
**11:20**
